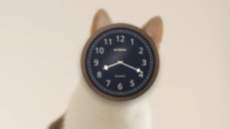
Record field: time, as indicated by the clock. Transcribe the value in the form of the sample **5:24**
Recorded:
**8:19**
